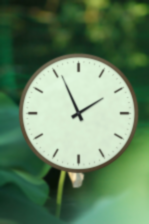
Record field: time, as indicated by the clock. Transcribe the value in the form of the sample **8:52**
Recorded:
**1:56**
